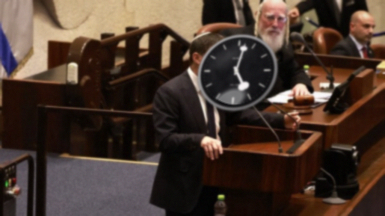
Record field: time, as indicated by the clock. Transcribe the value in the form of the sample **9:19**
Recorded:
**5:02**
